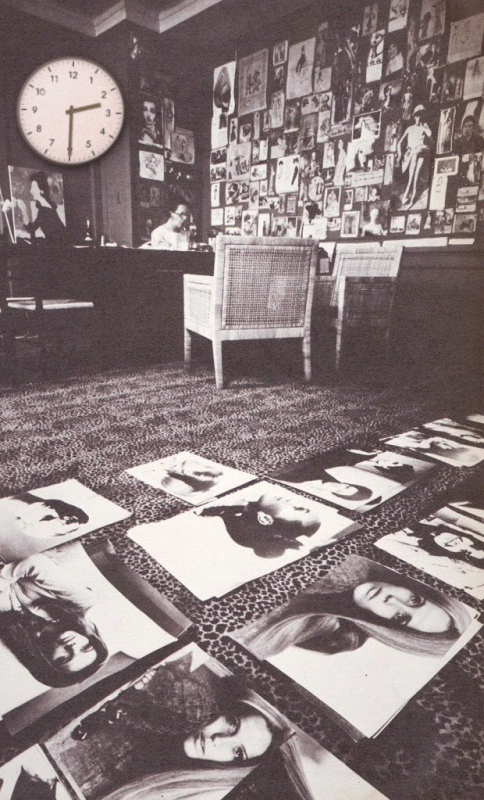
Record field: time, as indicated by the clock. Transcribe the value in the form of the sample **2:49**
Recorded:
**2:30**
